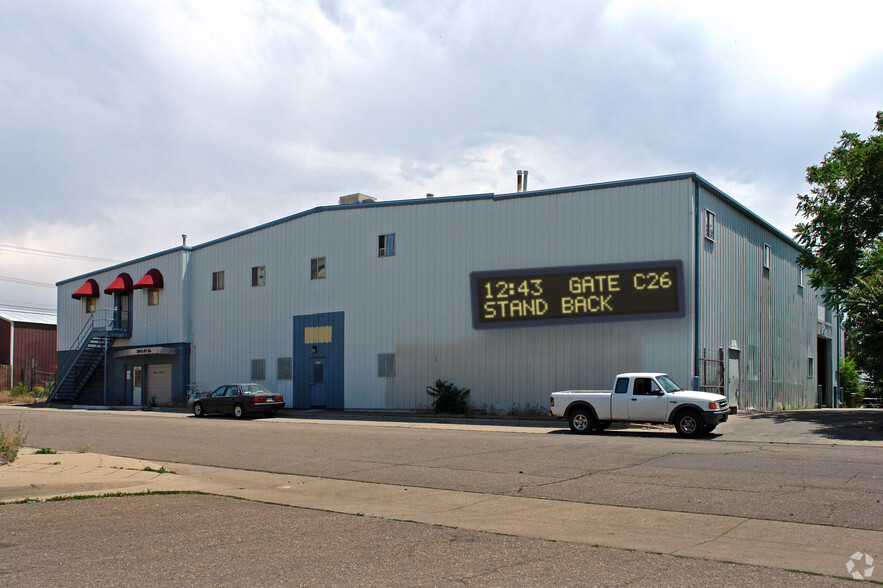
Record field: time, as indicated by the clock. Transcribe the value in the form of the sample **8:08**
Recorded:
**12:43**
